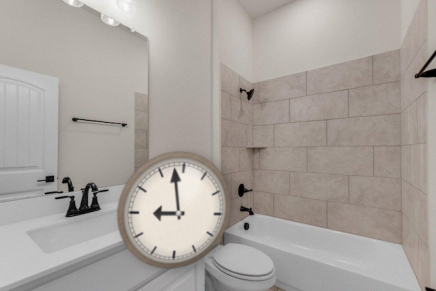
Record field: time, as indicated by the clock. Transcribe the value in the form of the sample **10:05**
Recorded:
**8:58**
